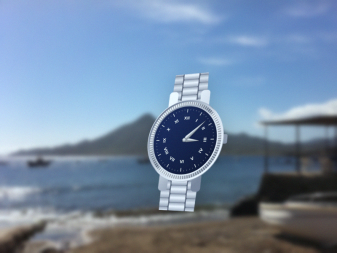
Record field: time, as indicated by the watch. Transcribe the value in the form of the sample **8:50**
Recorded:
**3:08**
